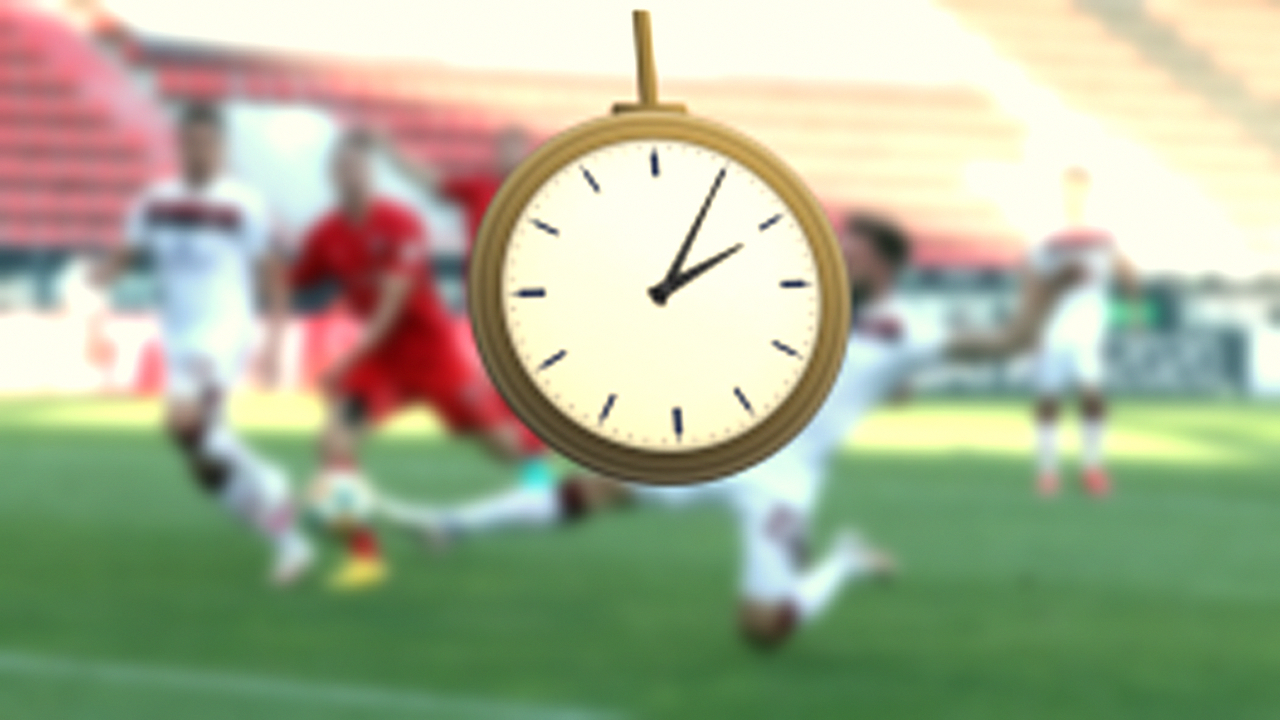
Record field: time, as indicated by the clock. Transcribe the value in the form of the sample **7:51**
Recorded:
**2:05**
